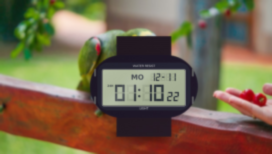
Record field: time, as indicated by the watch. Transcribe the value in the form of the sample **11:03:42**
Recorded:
**1:10:22**
